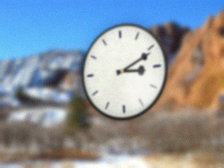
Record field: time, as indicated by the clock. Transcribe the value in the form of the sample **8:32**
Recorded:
**3:11**
